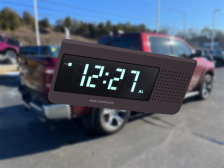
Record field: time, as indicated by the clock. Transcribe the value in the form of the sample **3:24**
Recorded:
**12:27**
